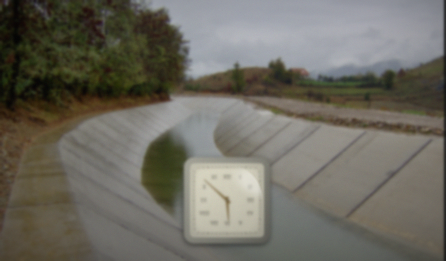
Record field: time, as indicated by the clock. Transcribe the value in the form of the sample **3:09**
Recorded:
**5:52**
